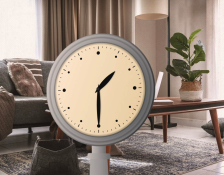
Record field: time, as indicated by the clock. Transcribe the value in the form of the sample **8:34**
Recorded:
**1:30**
